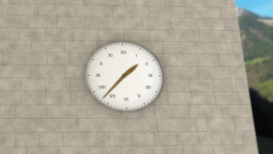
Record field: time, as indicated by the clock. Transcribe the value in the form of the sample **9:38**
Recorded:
**1:37**
